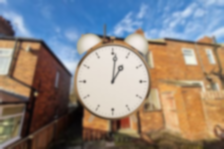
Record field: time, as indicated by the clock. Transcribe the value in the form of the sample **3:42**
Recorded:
**1:01**
